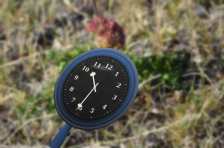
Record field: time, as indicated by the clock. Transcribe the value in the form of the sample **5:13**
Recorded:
**10:31**
